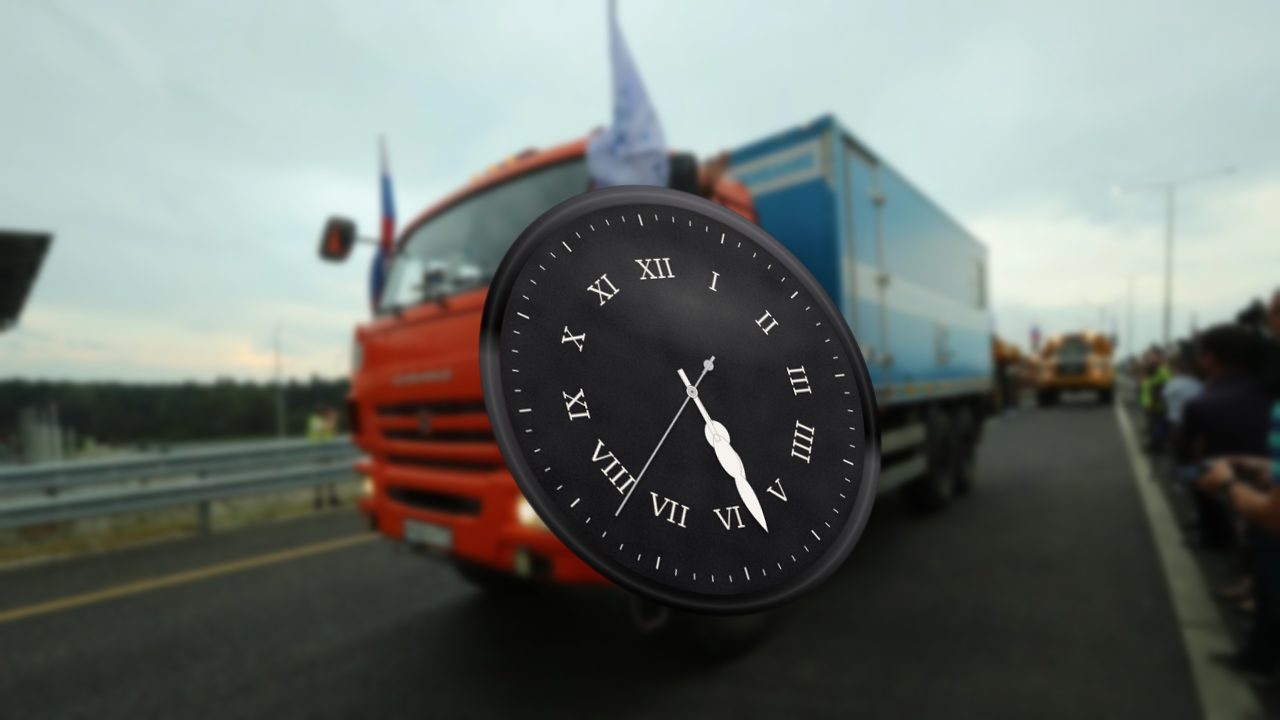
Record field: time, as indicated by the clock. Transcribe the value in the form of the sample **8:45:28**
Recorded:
**5:27:38**
